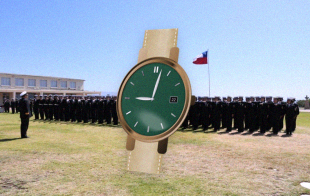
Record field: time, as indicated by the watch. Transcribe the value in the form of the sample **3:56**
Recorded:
**9:02**
